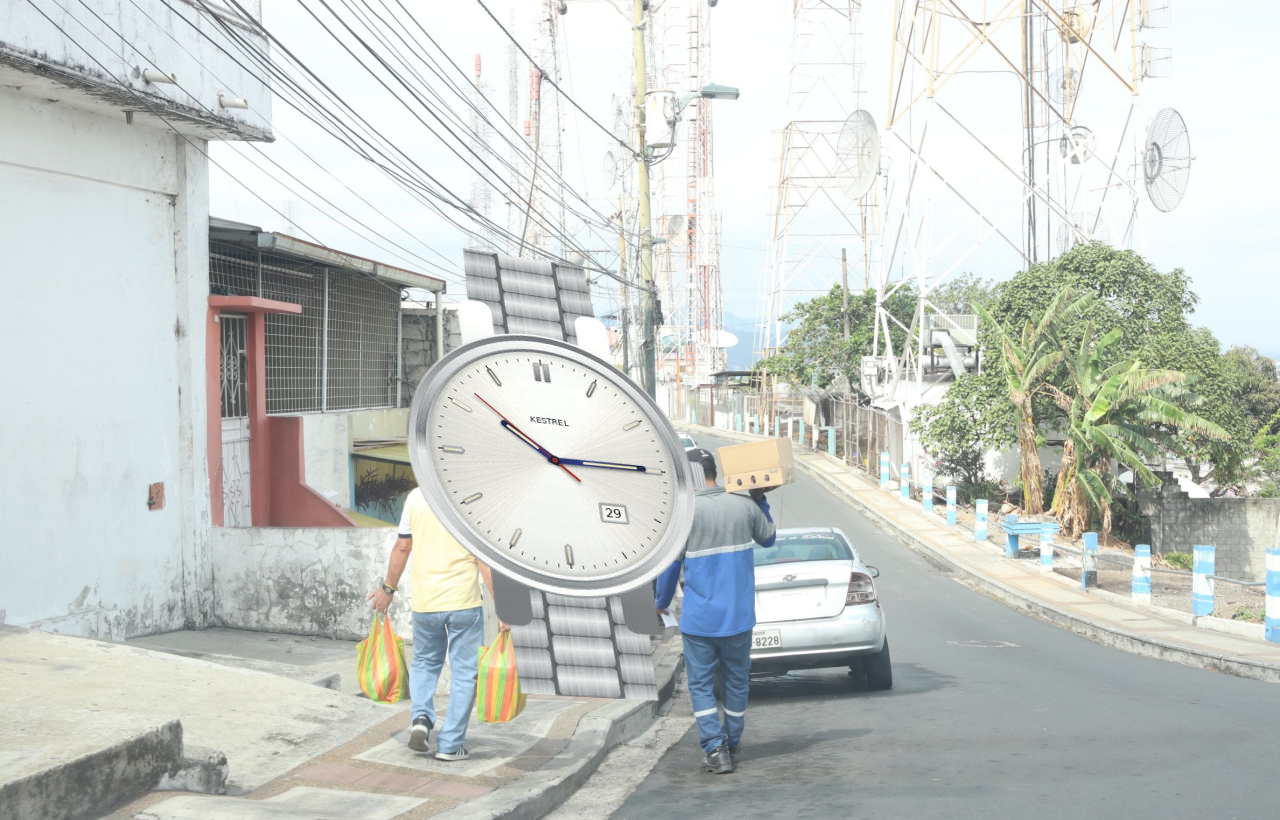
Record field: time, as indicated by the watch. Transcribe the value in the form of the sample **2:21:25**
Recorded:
**10:14:52**
